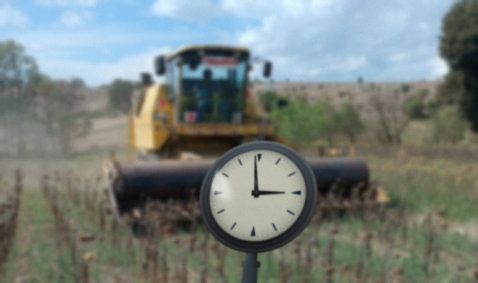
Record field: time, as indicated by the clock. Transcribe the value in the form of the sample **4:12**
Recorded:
**2:59**
